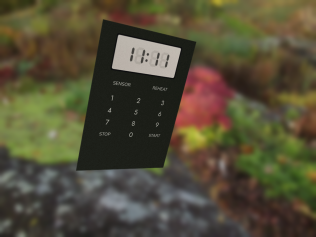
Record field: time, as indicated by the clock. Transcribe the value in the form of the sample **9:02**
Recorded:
**11:11**
